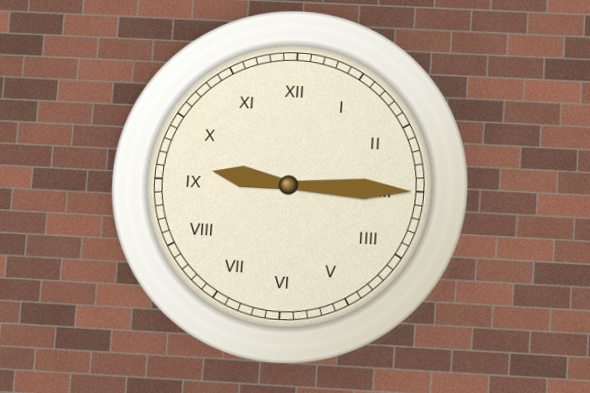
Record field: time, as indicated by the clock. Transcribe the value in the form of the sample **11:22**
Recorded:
**9:15**
